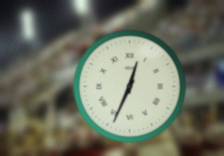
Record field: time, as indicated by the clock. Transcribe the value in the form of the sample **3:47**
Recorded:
**12:34**
